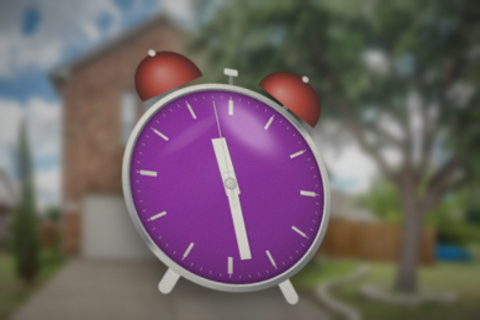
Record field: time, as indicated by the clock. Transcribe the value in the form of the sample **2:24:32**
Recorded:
**11:27:58**
